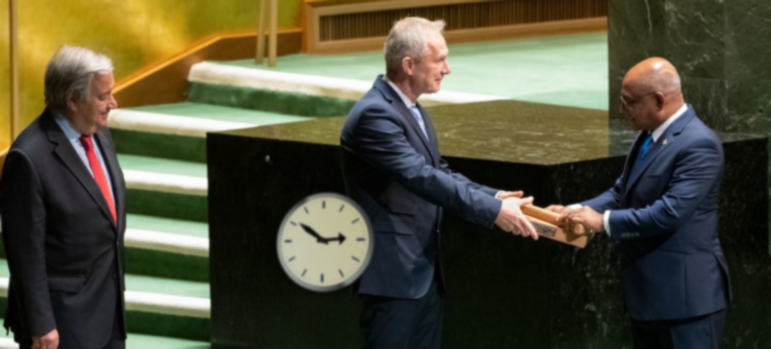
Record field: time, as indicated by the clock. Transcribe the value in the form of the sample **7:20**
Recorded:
**2:51**
